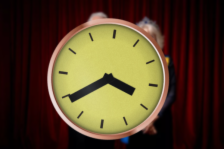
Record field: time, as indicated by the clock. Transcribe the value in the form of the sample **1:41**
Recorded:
**3:39**
